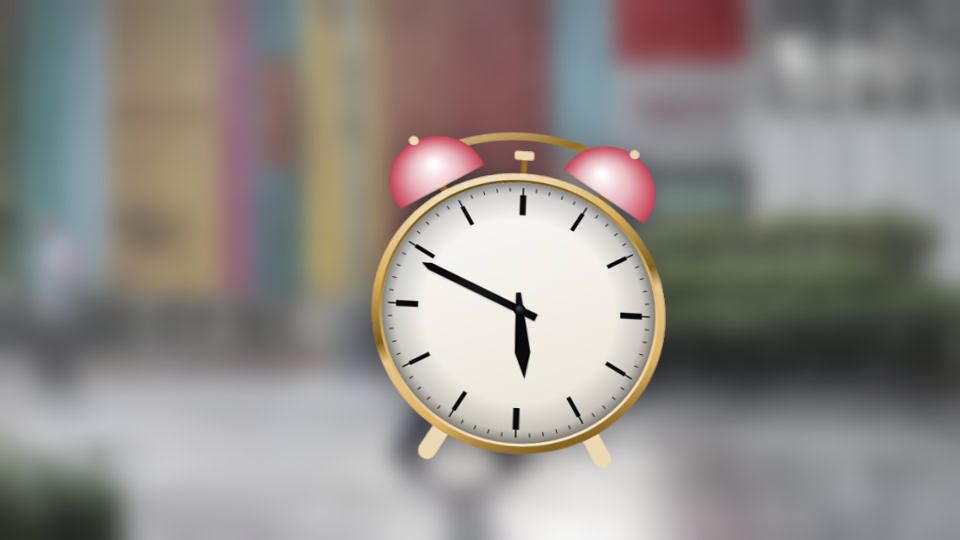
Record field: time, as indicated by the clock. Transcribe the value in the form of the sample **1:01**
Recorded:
**5:49**
